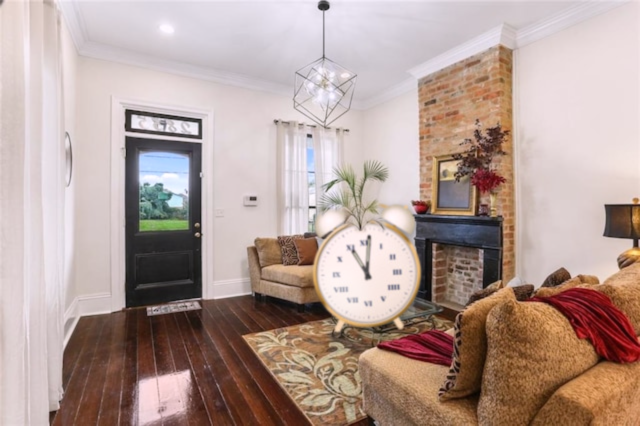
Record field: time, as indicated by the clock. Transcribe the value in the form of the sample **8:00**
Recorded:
**11:01**
